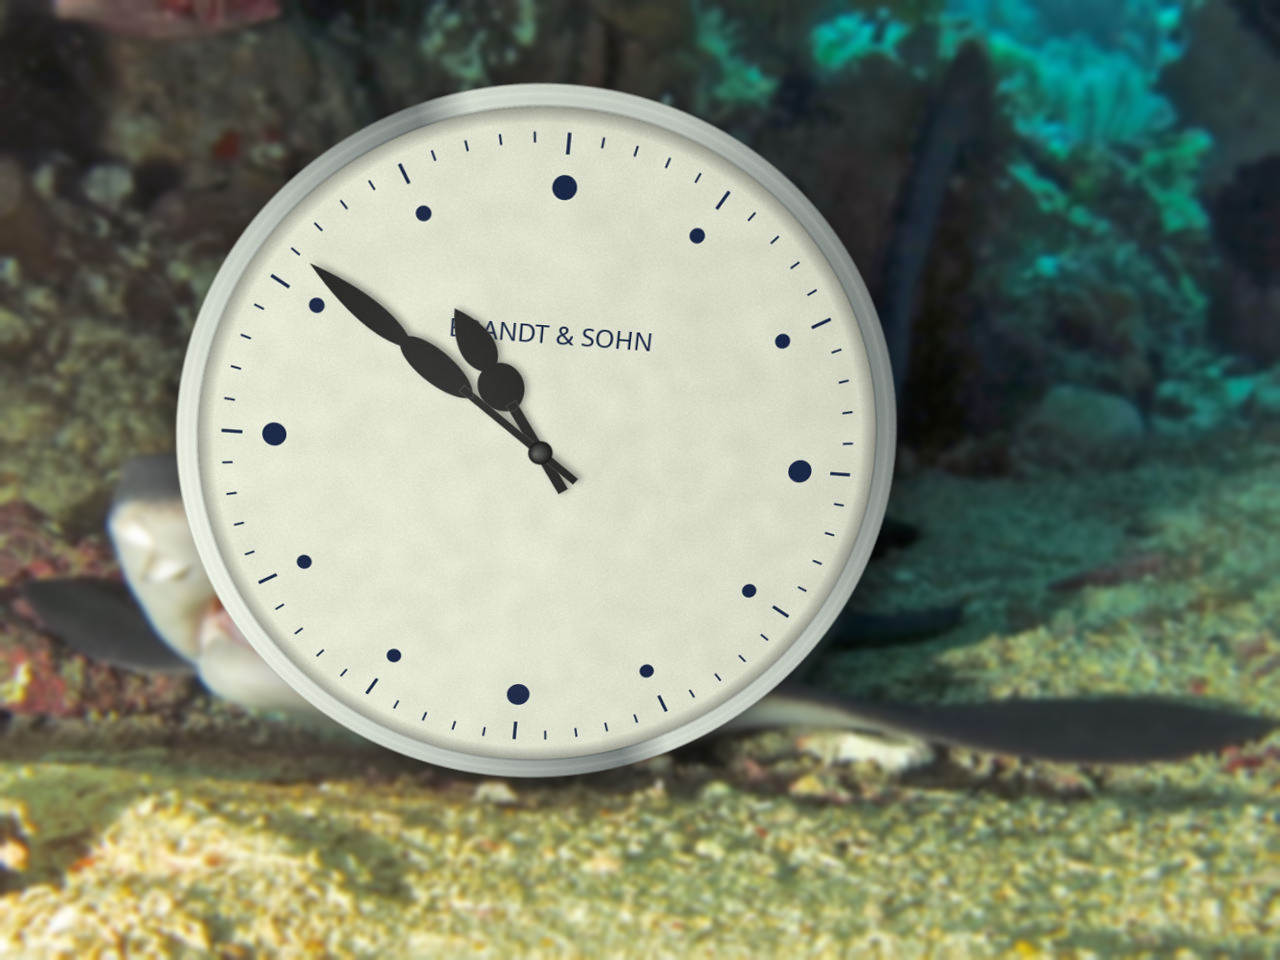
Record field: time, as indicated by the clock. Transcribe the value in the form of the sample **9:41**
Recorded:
**10:51**
